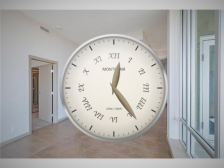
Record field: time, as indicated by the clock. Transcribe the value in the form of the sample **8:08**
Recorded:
**12:24**
